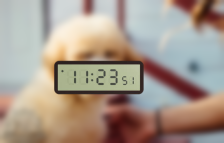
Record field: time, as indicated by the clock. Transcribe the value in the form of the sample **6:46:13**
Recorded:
**11:23:51**
